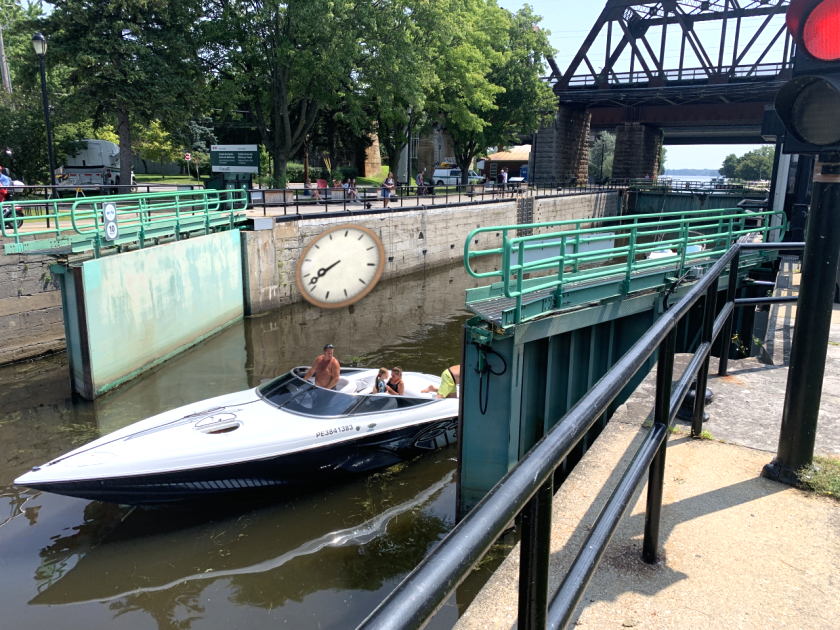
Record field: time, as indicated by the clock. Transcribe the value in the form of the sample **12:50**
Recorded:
**7:37**
